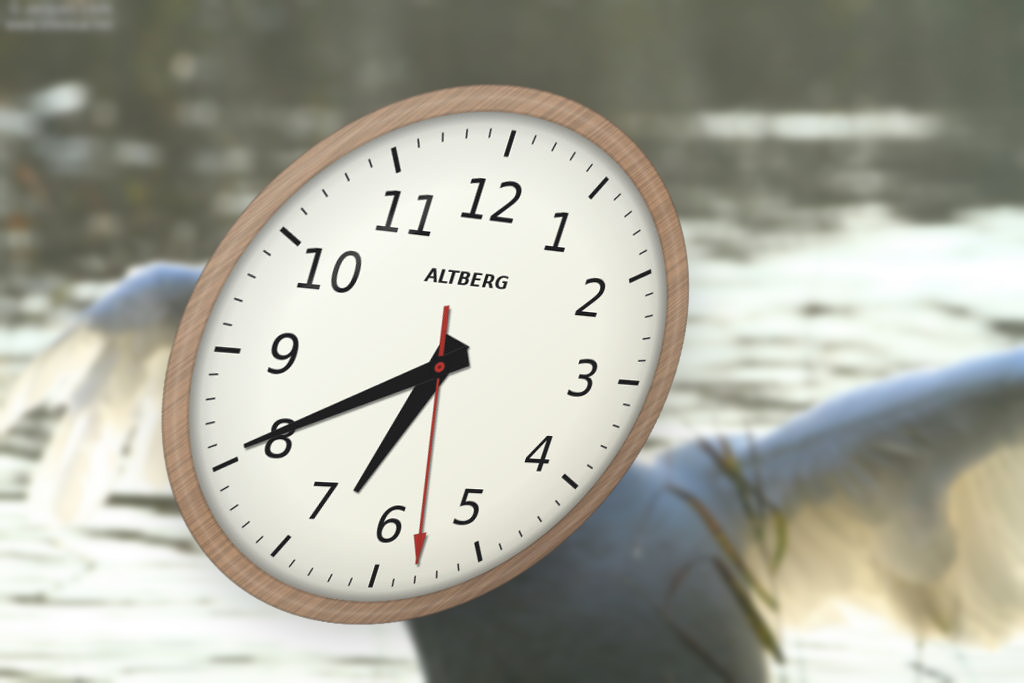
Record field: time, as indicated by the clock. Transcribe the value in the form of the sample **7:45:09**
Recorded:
**6:40:28**
